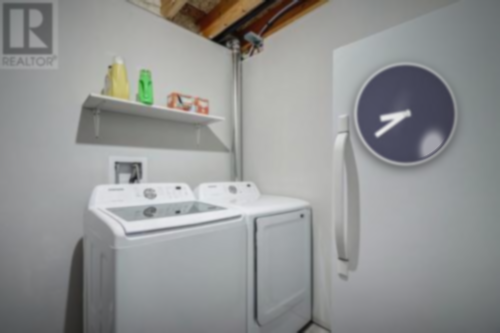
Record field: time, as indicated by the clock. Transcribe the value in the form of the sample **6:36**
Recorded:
**8:39**
